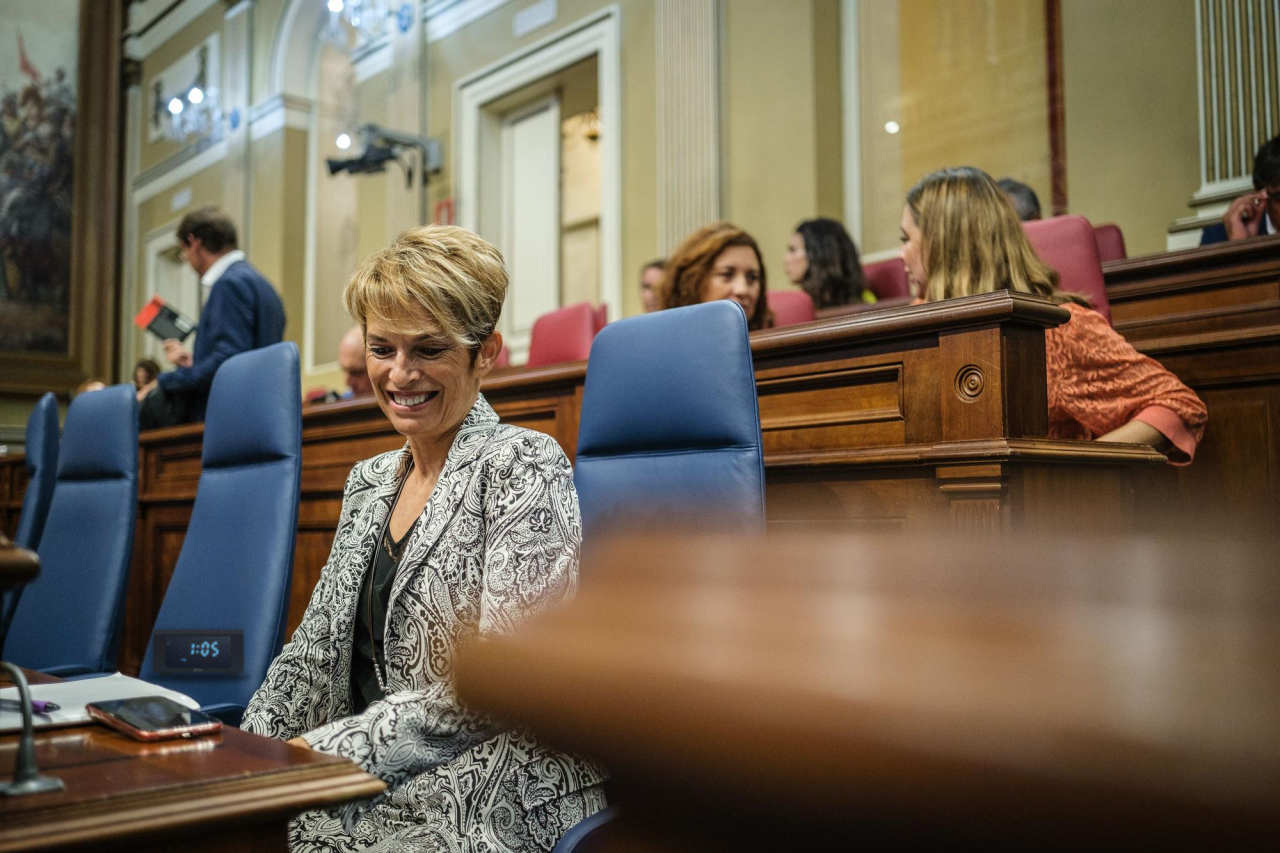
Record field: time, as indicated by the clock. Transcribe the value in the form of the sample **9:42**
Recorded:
**1:05**
